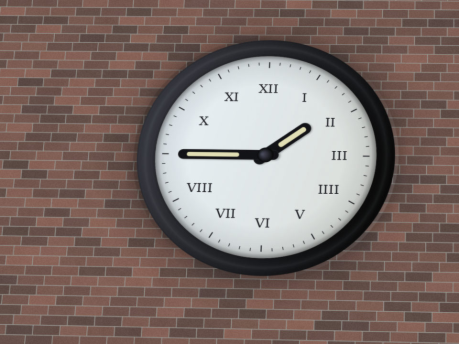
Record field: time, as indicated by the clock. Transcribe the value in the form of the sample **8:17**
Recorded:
**1:45**
